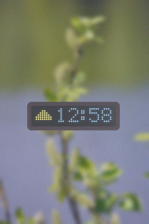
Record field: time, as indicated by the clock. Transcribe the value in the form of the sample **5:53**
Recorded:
**12:58**
